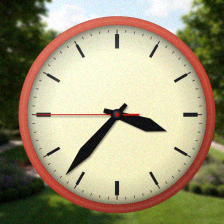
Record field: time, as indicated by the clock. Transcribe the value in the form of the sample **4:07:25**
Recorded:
**3:36:45**
